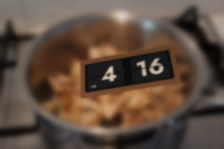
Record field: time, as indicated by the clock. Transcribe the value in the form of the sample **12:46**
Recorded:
**4:16**
